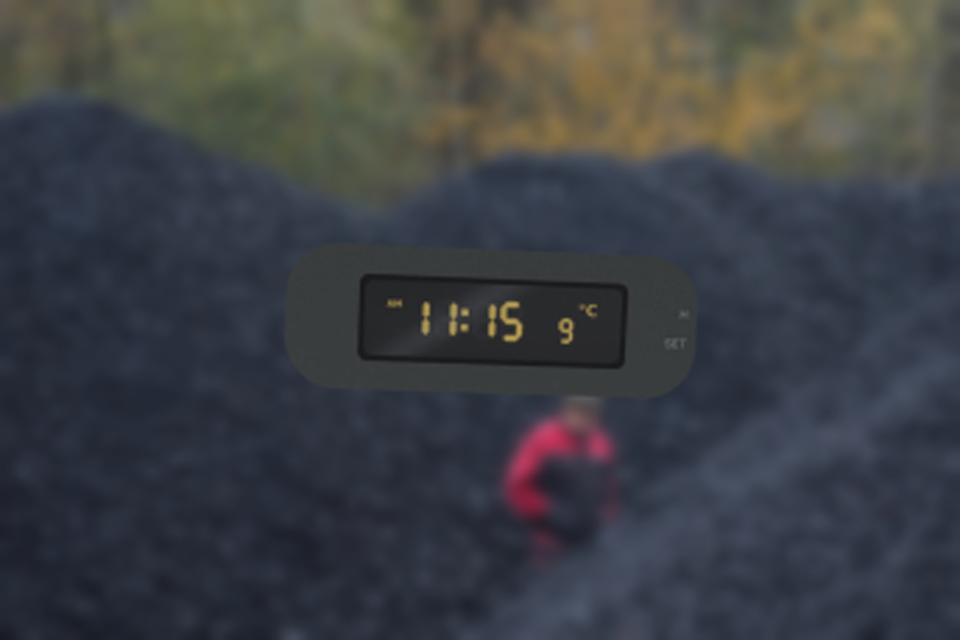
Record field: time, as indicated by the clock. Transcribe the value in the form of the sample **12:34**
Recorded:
**11:15**
